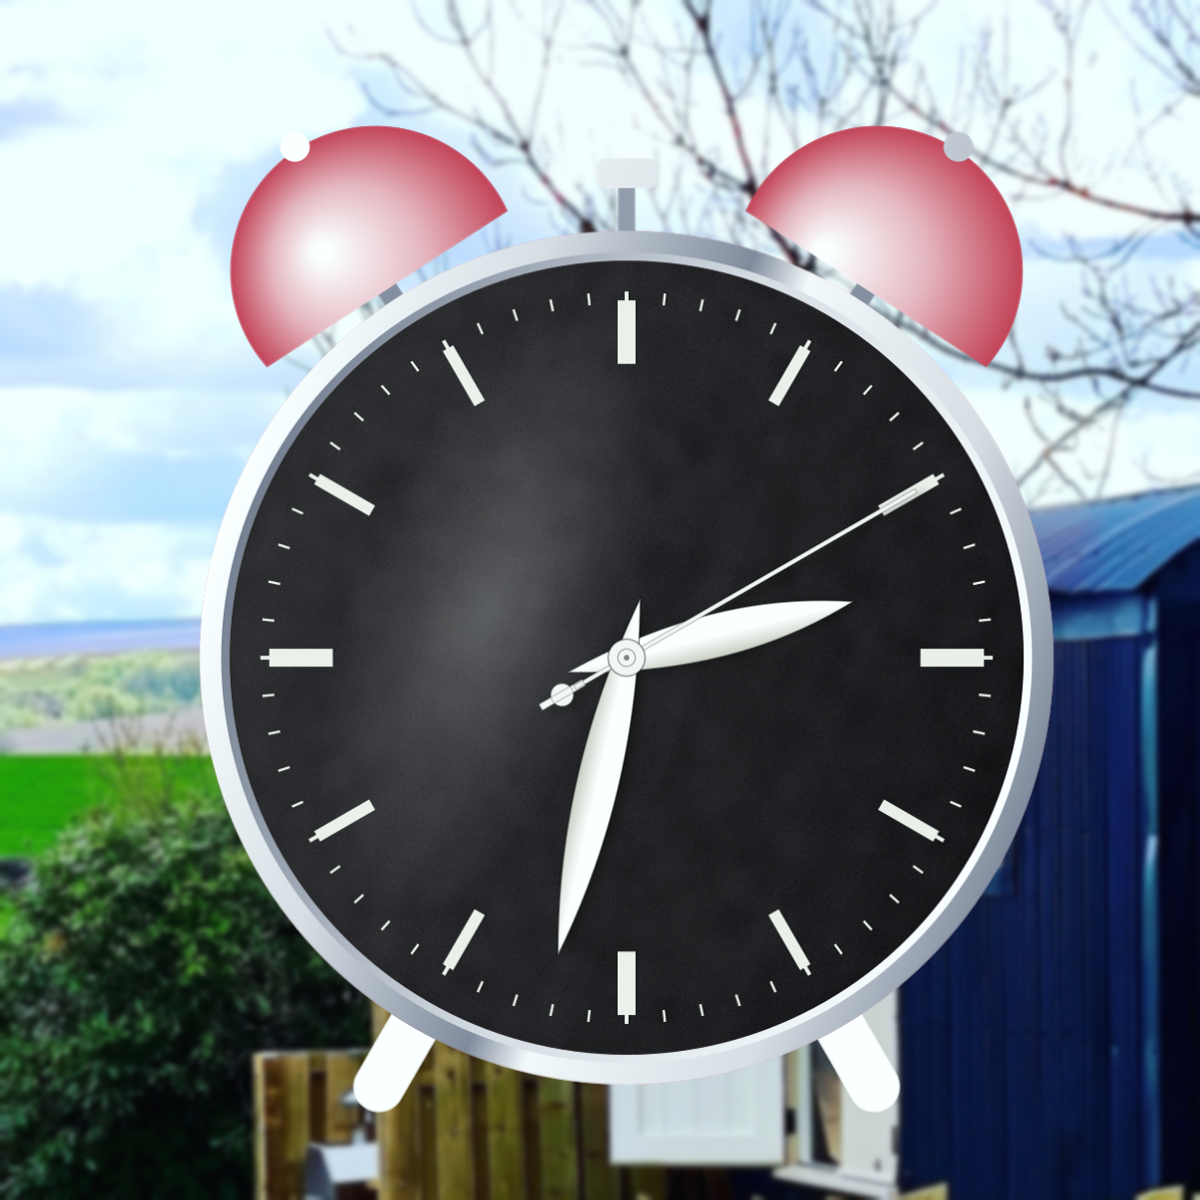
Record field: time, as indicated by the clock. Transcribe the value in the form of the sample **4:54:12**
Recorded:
**2:32:10**
